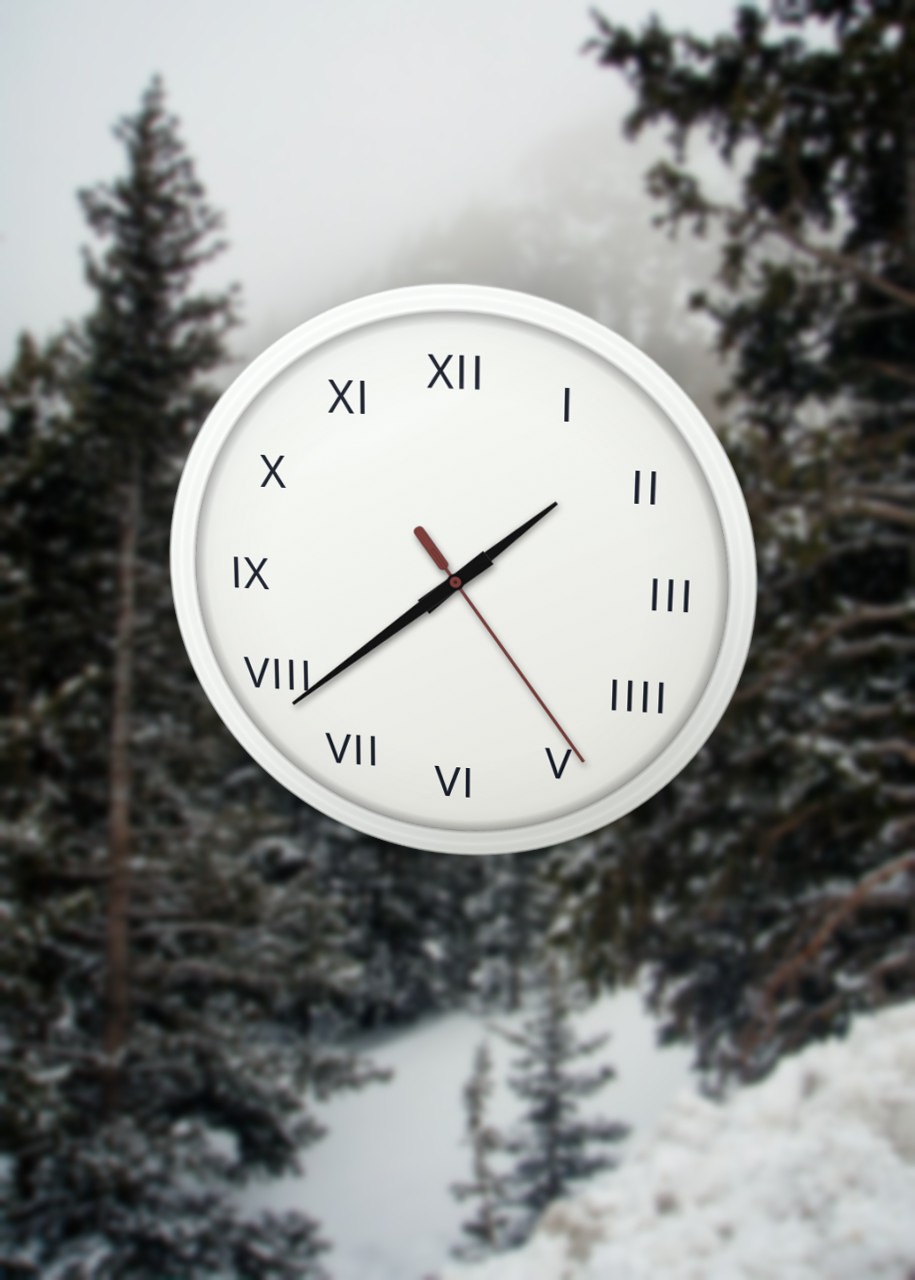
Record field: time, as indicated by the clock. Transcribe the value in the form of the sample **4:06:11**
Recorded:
**1:38:24**
